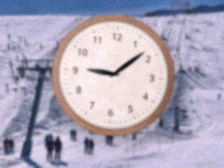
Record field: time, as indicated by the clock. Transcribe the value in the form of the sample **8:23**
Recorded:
**9:08**
